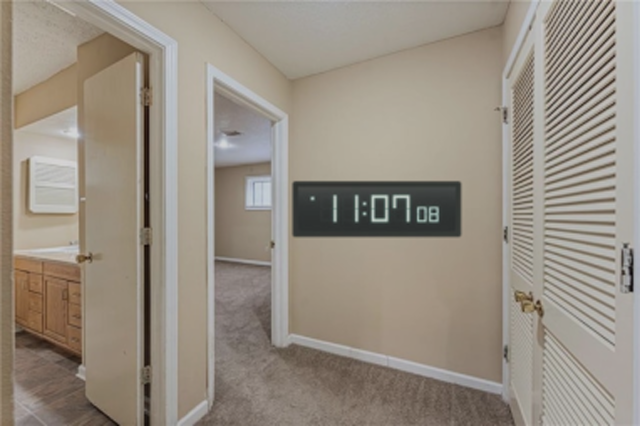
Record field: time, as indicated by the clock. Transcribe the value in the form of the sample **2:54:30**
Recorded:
**11:07:08**
